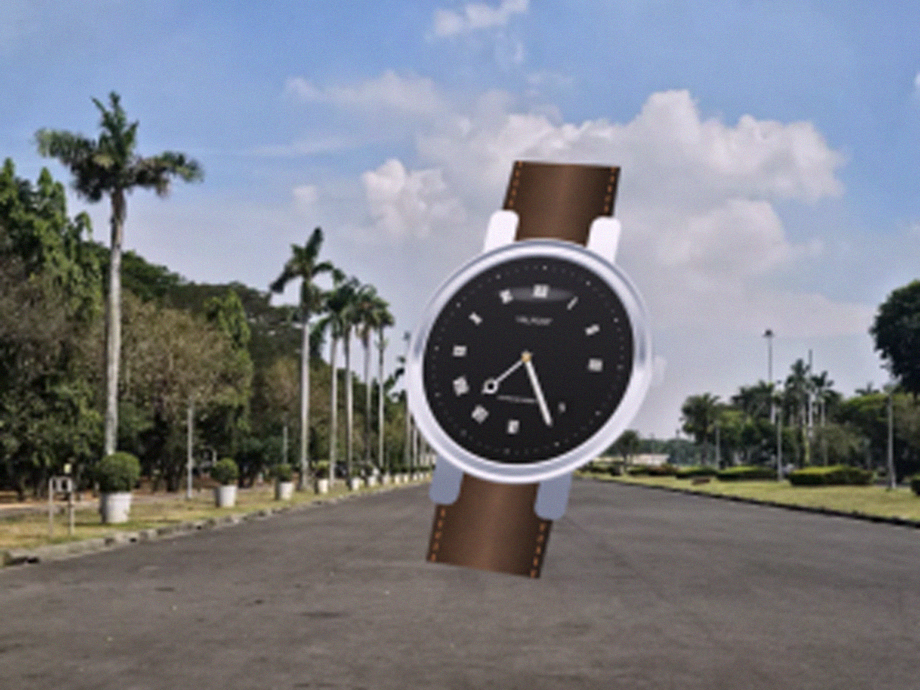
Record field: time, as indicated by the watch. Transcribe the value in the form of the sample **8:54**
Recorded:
**7:25**
